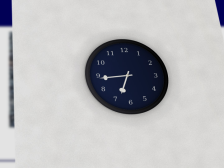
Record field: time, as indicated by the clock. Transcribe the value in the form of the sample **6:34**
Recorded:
**6:44**
